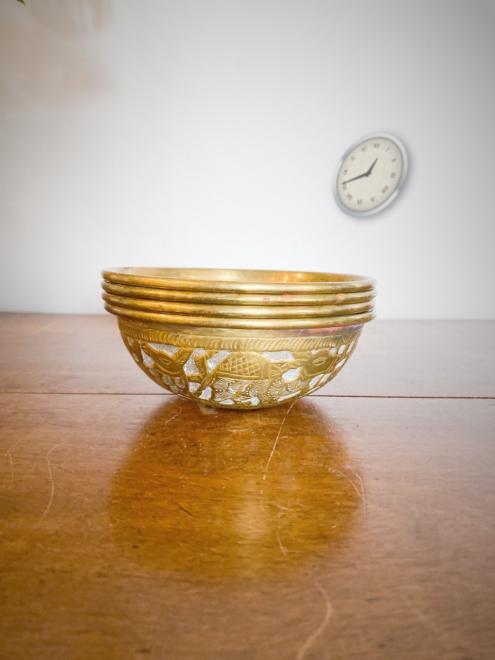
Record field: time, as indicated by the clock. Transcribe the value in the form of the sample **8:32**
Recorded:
**12:41**
